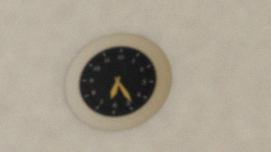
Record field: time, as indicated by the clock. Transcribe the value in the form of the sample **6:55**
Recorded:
**6:24**
